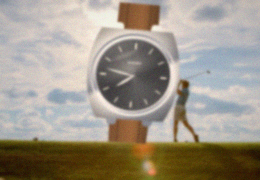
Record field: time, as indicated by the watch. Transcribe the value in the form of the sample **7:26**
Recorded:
**7:47**
